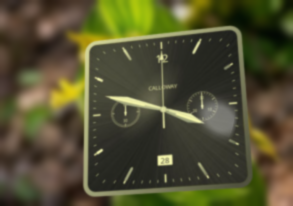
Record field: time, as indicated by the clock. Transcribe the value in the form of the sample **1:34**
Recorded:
**3:48**
